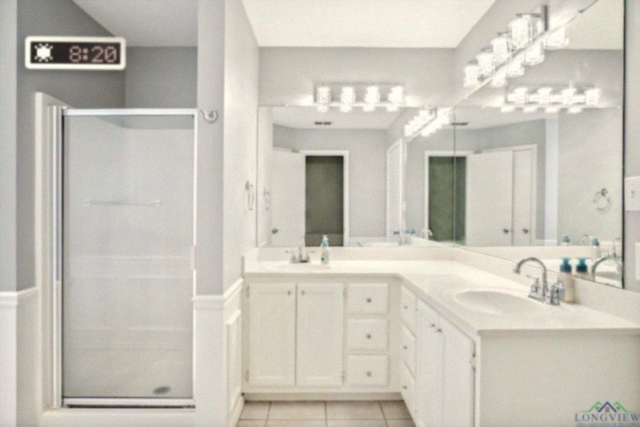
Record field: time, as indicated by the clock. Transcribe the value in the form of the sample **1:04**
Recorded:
**8:20**
